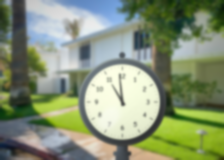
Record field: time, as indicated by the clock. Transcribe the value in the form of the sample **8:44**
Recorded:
**10:59**
